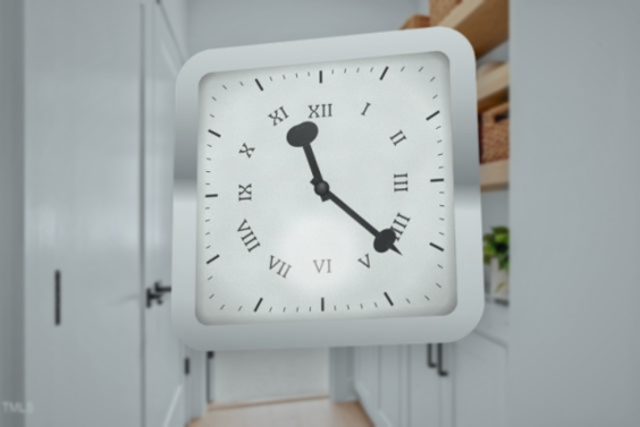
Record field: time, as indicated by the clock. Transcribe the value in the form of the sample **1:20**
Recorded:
**11:22**
